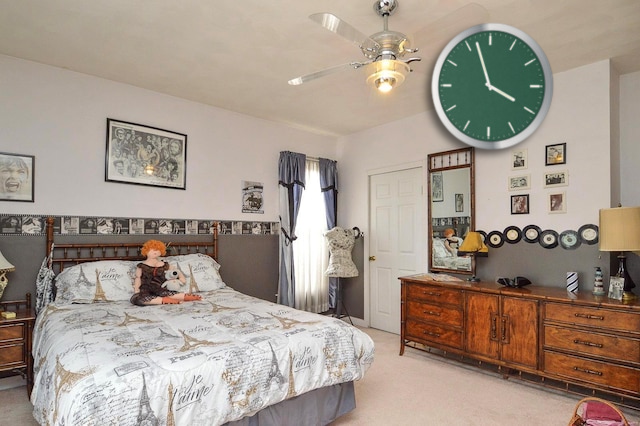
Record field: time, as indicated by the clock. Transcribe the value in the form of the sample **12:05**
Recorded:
**3:57**
